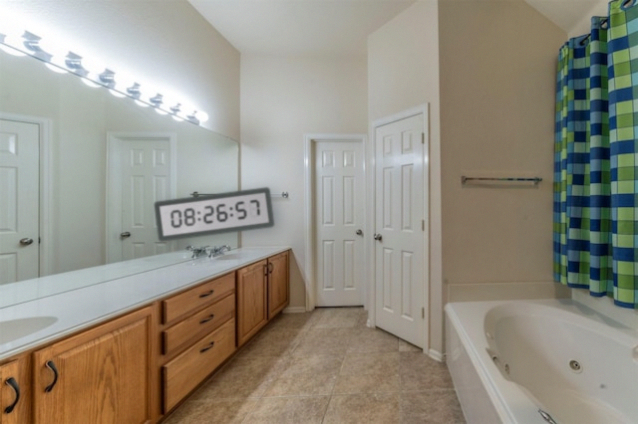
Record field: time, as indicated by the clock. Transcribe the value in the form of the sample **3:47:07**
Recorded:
**8:26:57**
